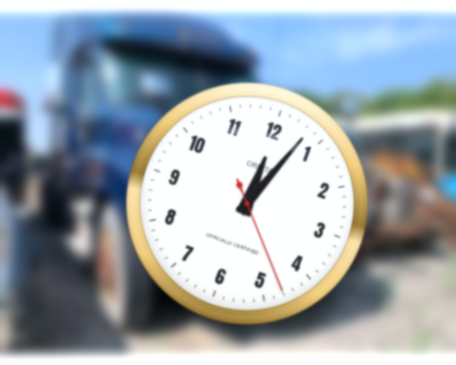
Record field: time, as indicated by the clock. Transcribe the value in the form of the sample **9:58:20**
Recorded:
**12:03:23**
